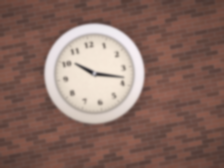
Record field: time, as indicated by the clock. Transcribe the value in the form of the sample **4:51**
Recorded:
**10:18**
